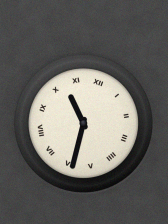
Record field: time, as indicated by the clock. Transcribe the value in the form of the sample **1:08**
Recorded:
**10:29**
